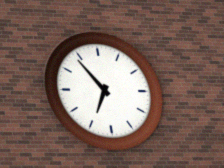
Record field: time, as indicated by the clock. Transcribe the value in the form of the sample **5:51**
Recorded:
**6:54**
